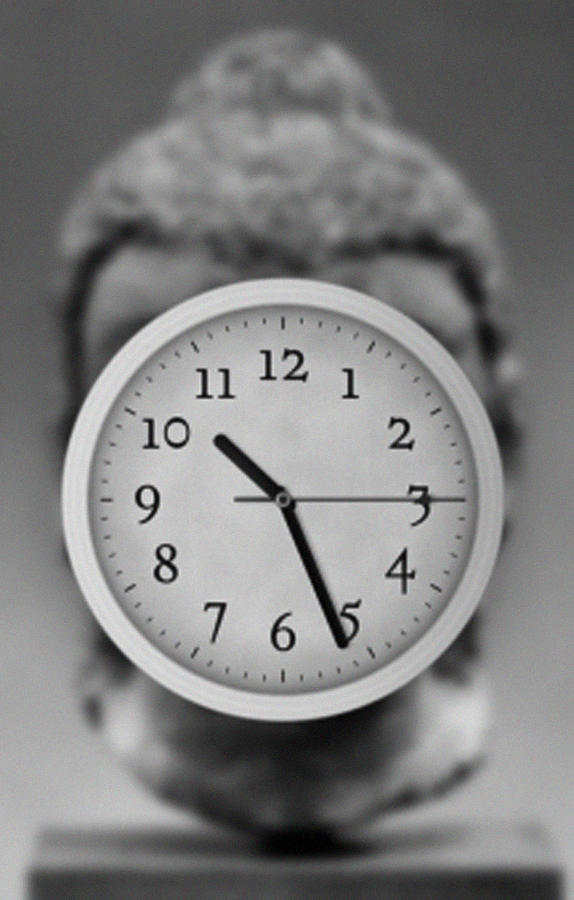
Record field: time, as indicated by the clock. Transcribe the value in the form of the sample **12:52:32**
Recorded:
**10:26:15**
